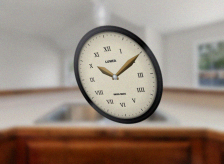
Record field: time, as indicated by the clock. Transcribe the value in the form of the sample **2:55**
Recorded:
**10:10**
